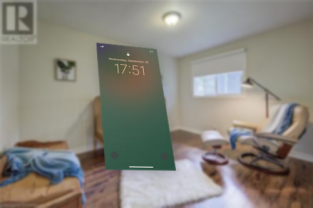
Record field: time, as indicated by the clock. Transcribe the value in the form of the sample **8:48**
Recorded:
**17:51**
